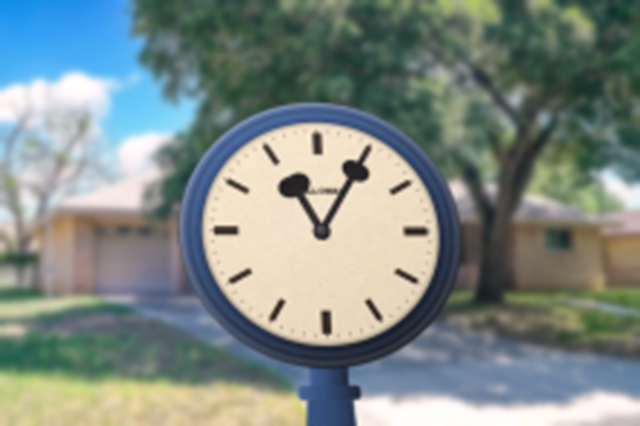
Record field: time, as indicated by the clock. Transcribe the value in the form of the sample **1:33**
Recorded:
**11:05**
